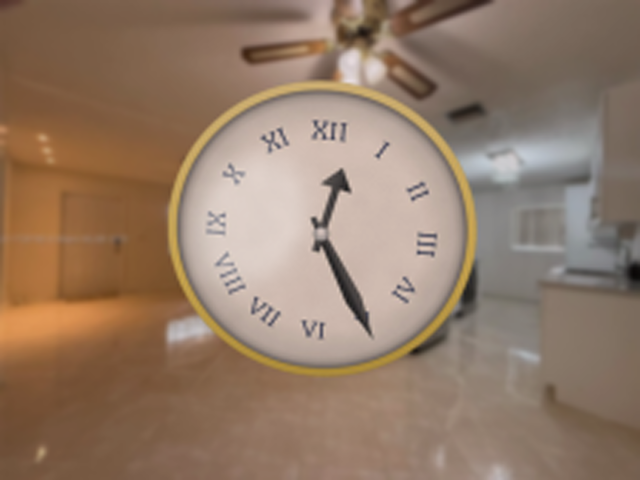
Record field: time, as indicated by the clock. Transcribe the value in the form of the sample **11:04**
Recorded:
**12:25**
